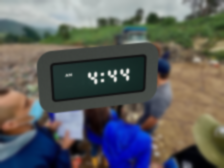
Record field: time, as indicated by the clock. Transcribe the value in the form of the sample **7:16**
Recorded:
**4:44**
